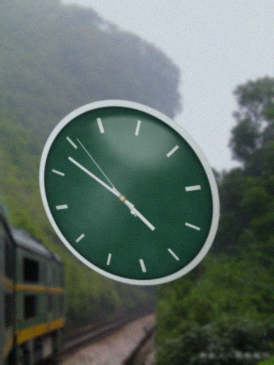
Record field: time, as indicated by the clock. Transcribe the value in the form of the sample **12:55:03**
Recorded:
**4:52:56**
